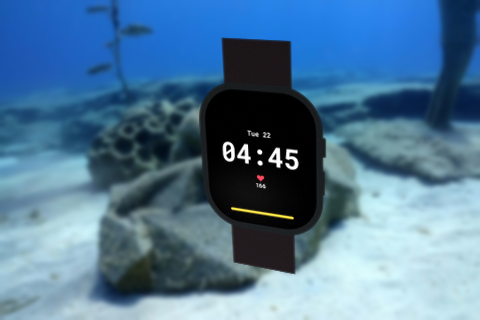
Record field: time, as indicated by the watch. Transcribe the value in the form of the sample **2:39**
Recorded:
**4:45**
